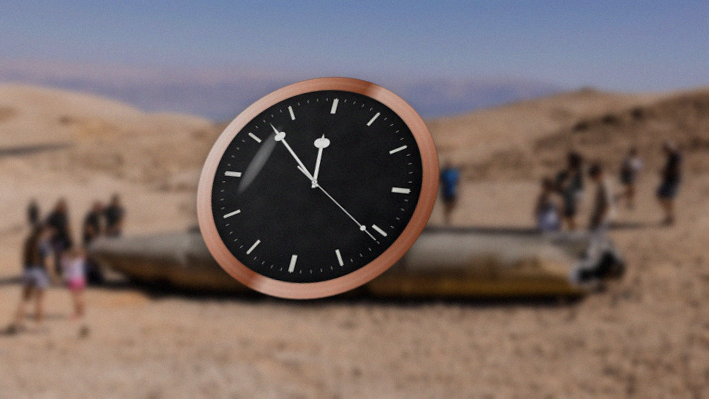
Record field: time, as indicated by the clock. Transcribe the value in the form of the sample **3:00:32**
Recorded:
**11:52:21**
